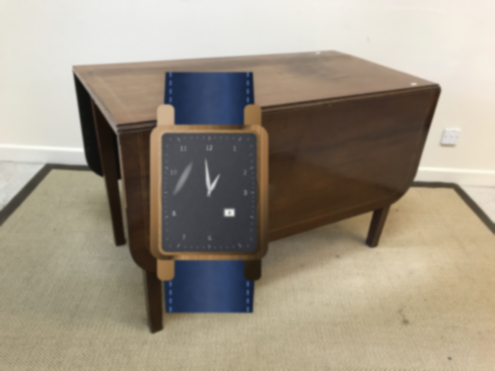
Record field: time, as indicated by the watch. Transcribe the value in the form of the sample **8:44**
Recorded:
**12:59**
